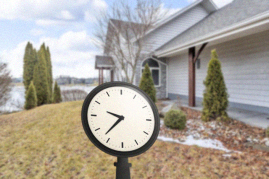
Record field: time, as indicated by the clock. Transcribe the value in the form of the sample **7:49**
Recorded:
**9:37**
